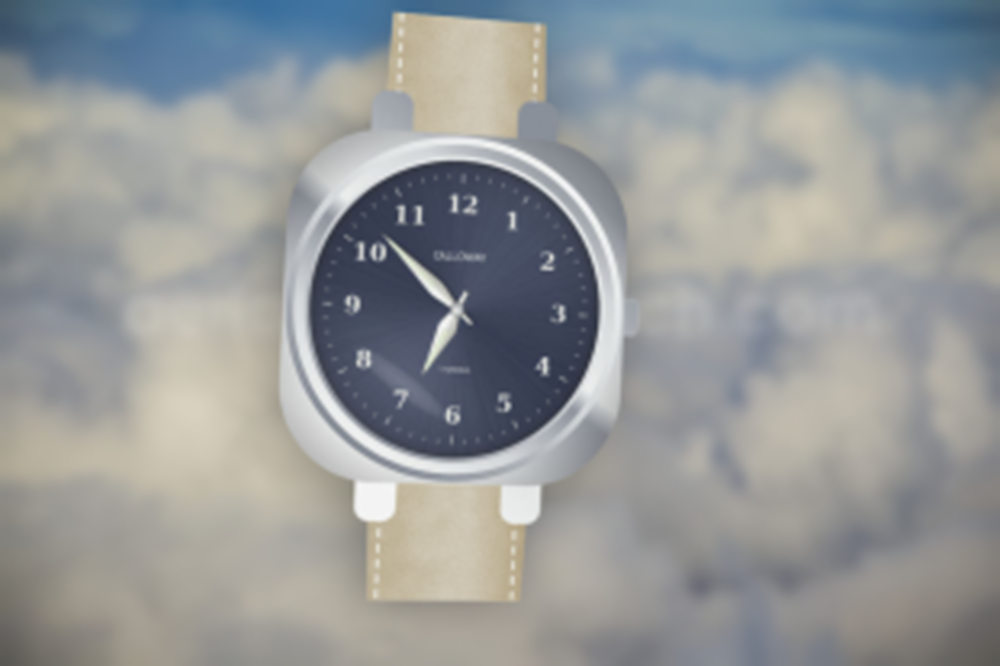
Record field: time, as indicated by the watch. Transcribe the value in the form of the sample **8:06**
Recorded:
**6:52**
